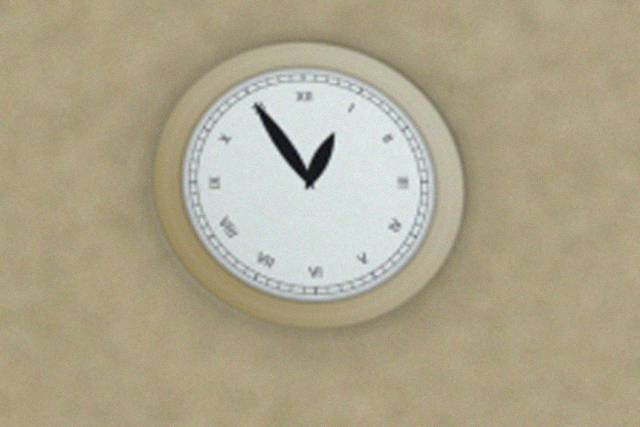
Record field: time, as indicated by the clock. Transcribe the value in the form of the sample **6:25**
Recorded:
**12:55**
